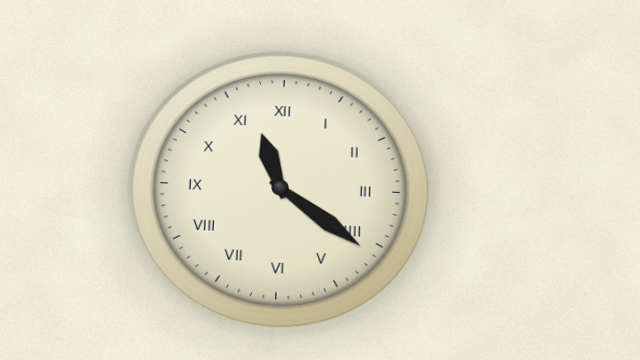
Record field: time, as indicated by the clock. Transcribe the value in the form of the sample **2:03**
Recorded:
**11:21**
